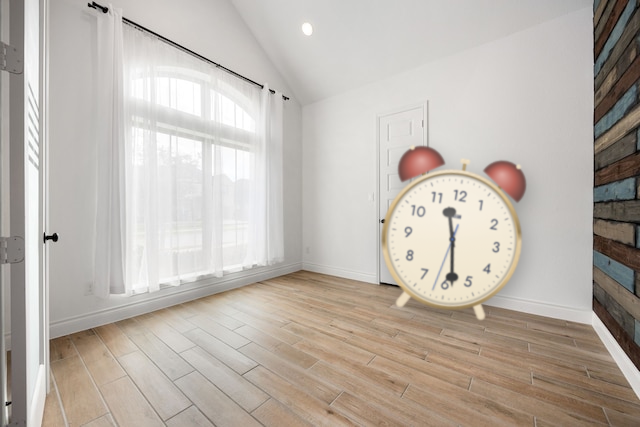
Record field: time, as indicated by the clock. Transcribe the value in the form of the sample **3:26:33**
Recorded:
**11:28:32**
